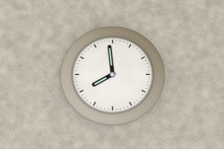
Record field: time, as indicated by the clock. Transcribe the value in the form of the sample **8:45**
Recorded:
**7:59**
